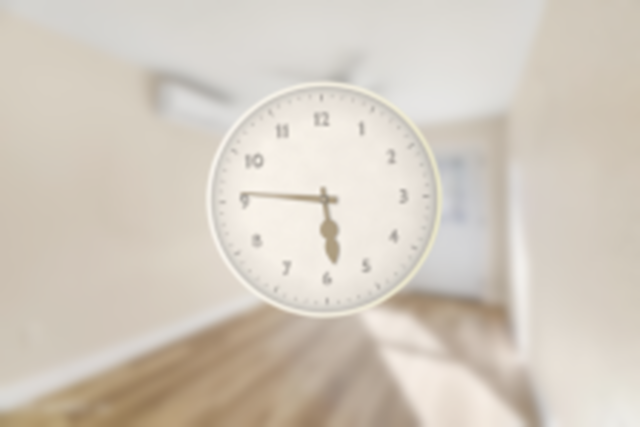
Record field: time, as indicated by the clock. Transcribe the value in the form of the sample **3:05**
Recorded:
**5:46**
